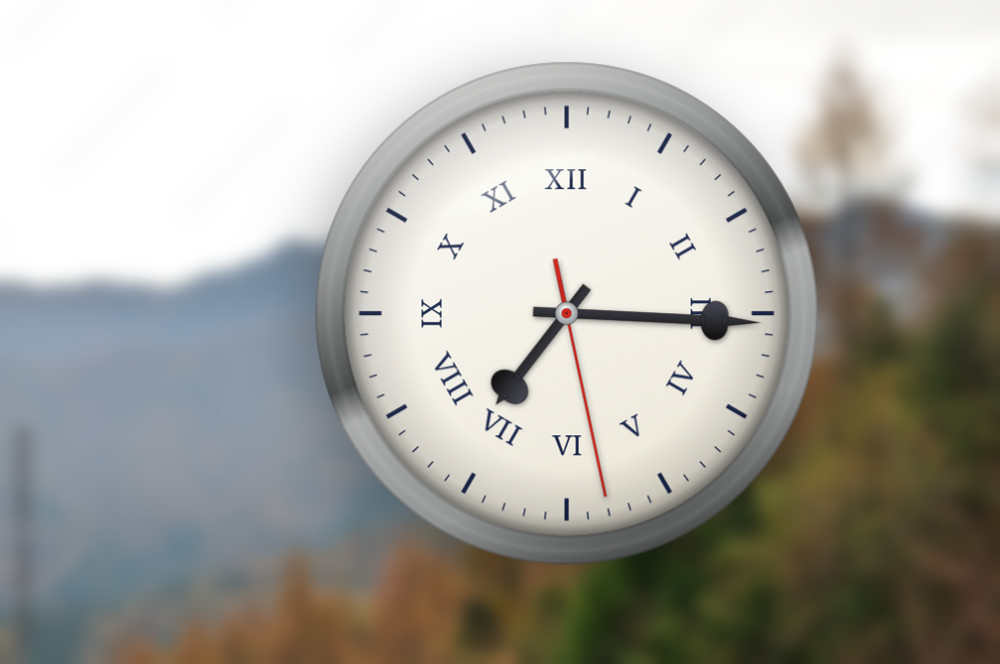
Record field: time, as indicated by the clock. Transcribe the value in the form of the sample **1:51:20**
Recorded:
**7:15:28**
